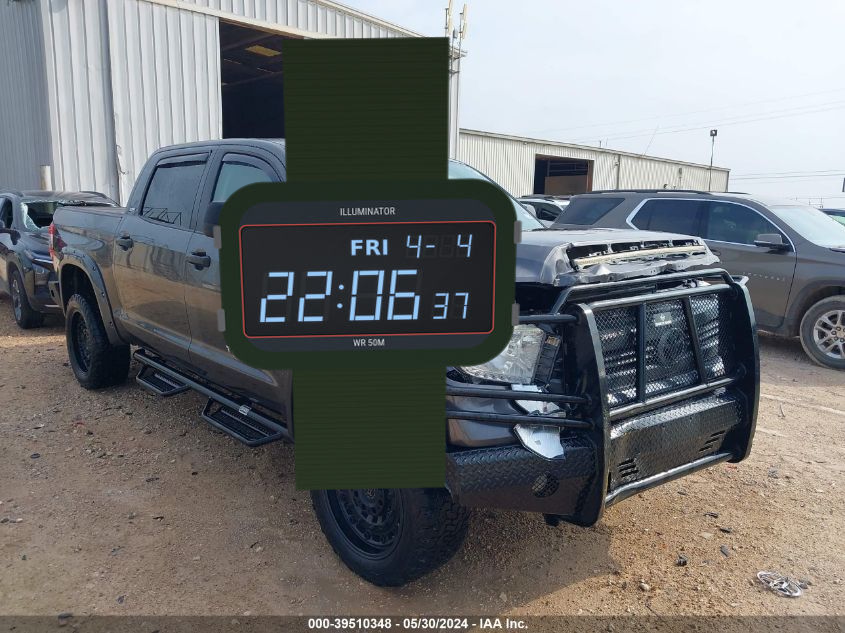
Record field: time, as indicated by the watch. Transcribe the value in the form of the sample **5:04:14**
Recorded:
**22:06:37**
